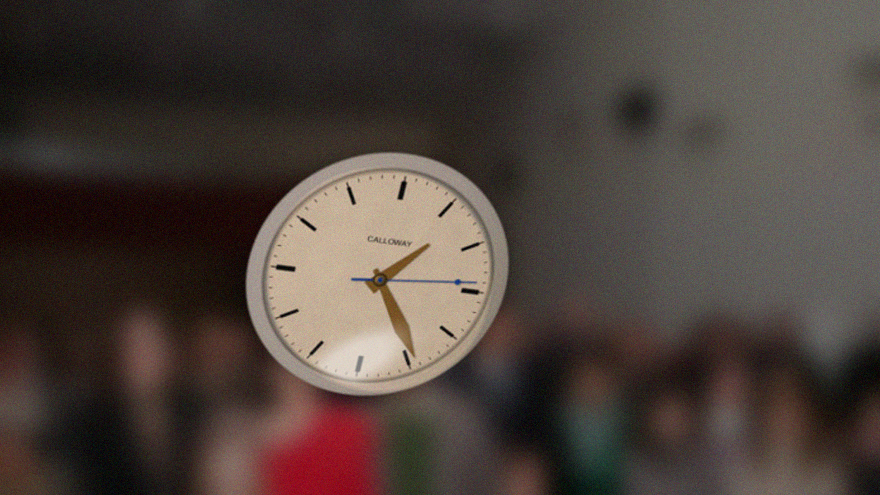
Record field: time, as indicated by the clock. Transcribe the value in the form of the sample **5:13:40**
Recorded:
**1:24:14**
